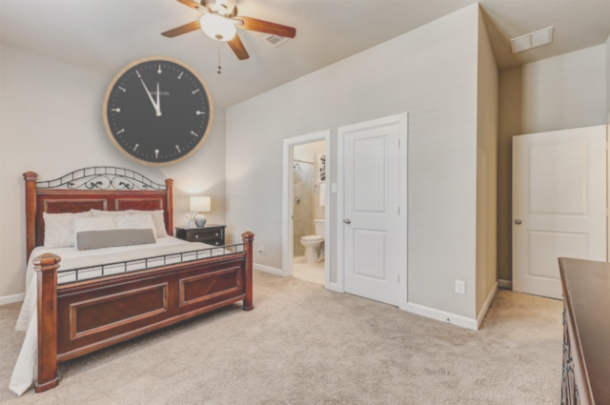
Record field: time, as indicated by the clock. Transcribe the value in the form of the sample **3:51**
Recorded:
**11:55**
